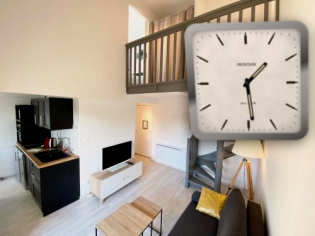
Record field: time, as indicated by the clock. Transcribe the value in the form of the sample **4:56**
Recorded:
**1:29**
